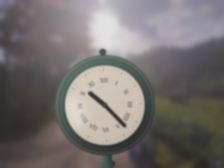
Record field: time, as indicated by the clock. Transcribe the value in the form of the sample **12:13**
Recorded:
**10:23**
